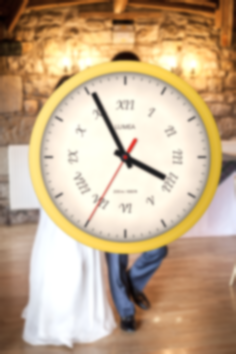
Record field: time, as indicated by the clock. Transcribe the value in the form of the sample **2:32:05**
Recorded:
**3:55:35**
